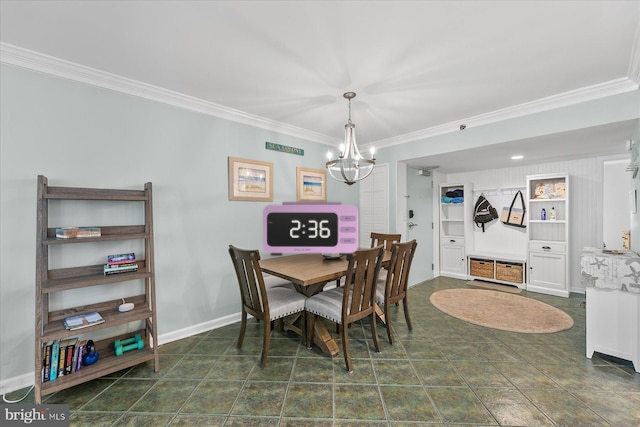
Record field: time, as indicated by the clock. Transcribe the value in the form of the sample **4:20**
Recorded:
**2:36**
